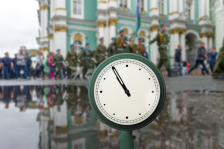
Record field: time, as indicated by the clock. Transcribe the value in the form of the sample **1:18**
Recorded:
**10:55**
